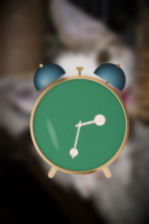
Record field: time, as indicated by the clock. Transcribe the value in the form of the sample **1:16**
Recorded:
**2:32**
